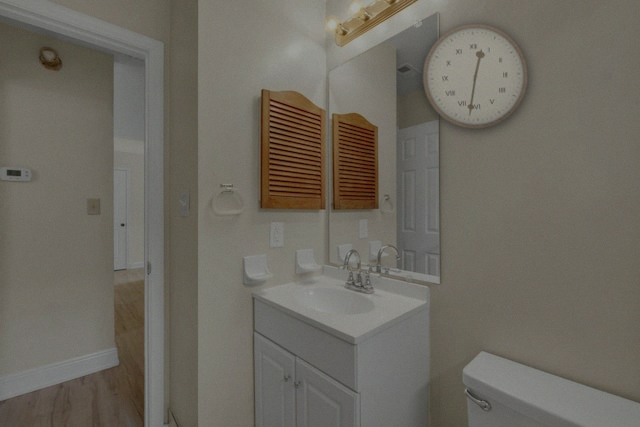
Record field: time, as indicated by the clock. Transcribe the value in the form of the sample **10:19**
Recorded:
**12:32**
